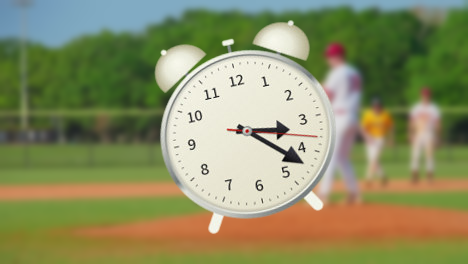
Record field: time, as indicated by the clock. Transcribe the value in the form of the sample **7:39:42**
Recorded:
**3:22:18**
